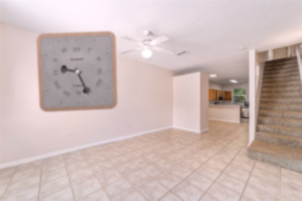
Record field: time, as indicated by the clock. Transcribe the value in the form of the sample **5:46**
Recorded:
**9:26**
